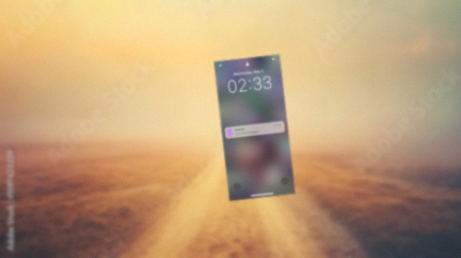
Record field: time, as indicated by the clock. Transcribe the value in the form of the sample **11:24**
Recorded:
**2:33**
